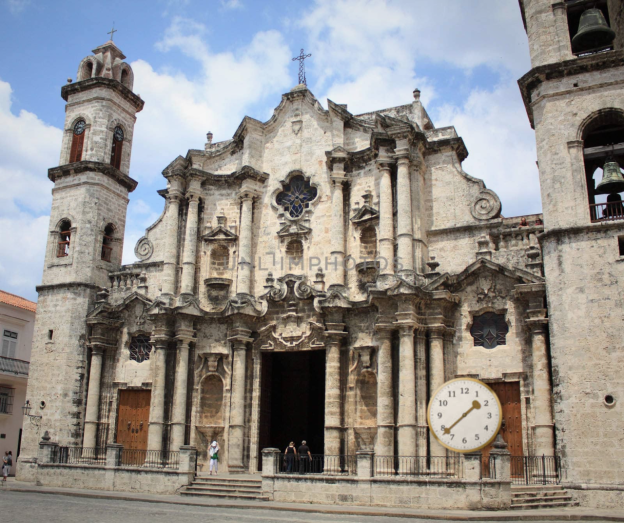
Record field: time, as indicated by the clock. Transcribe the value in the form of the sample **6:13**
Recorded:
**1:38**
